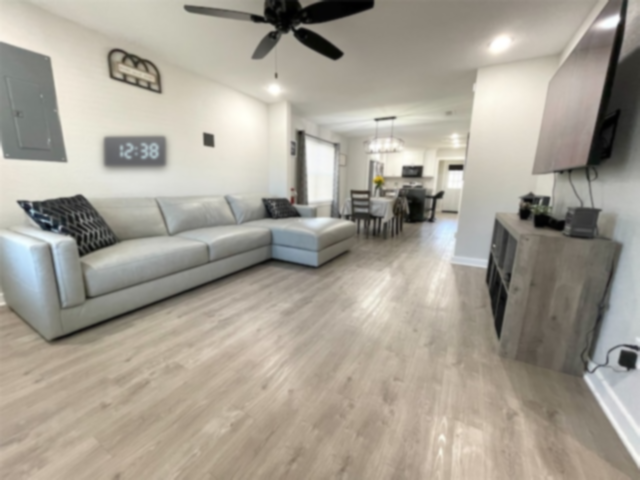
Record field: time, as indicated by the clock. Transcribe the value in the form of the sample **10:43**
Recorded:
**12:38**
